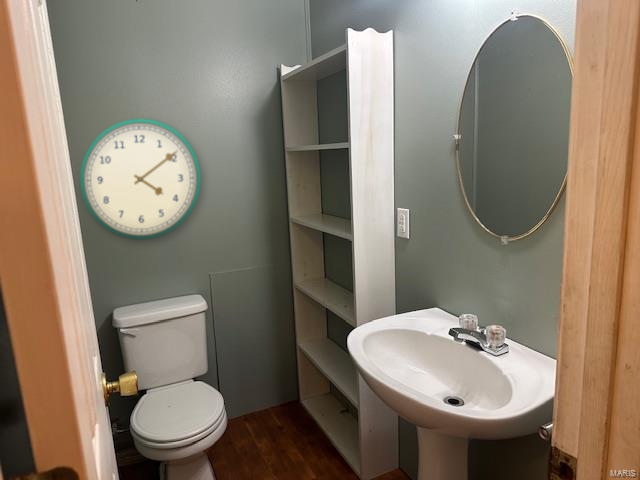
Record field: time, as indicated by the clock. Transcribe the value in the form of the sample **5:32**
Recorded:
**4:09**
